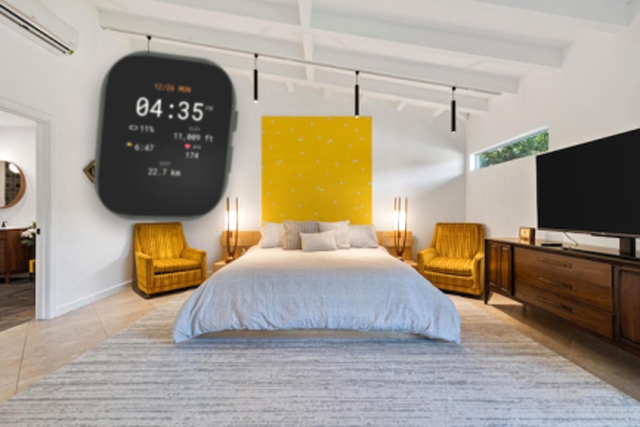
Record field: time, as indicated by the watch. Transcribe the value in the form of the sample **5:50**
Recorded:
**4:35**
